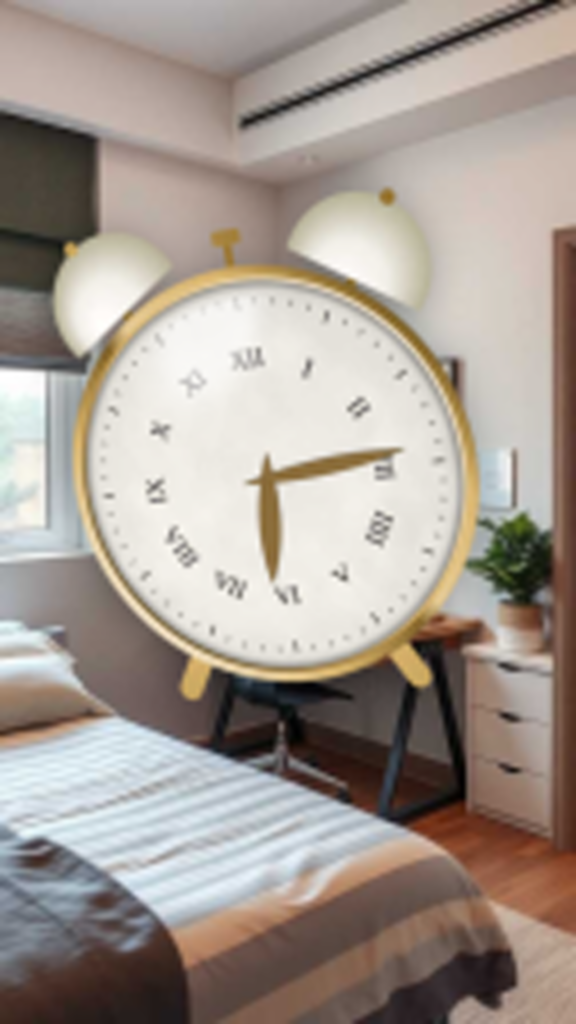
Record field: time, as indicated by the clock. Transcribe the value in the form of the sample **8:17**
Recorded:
**6:14**
